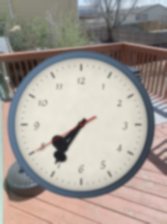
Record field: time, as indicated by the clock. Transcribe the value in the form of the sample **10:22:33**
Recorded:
**7:35:40**
